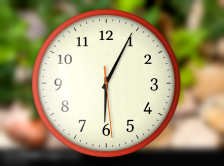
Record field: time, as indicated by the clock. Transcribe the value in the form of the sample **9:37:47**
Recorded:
**6:04:29**
